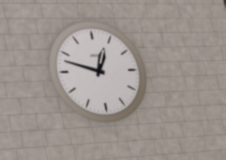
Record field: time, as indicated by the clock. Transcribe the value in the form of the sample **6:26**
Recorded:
**12:48**
